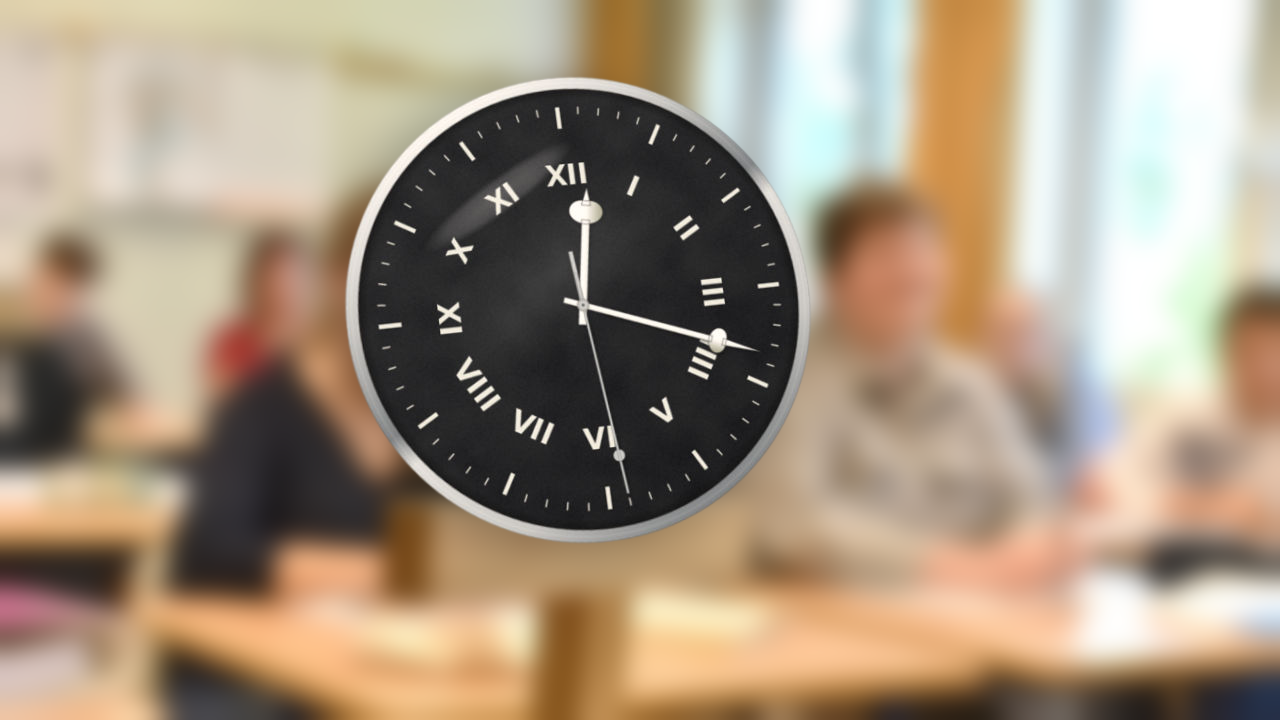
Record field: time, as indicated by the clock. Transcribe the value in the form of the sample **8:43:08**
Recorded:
**12:18:29**
